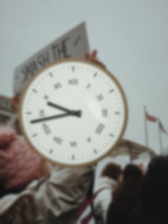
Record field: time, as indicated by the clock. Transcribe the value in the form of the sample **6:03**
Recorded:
**9:43**
